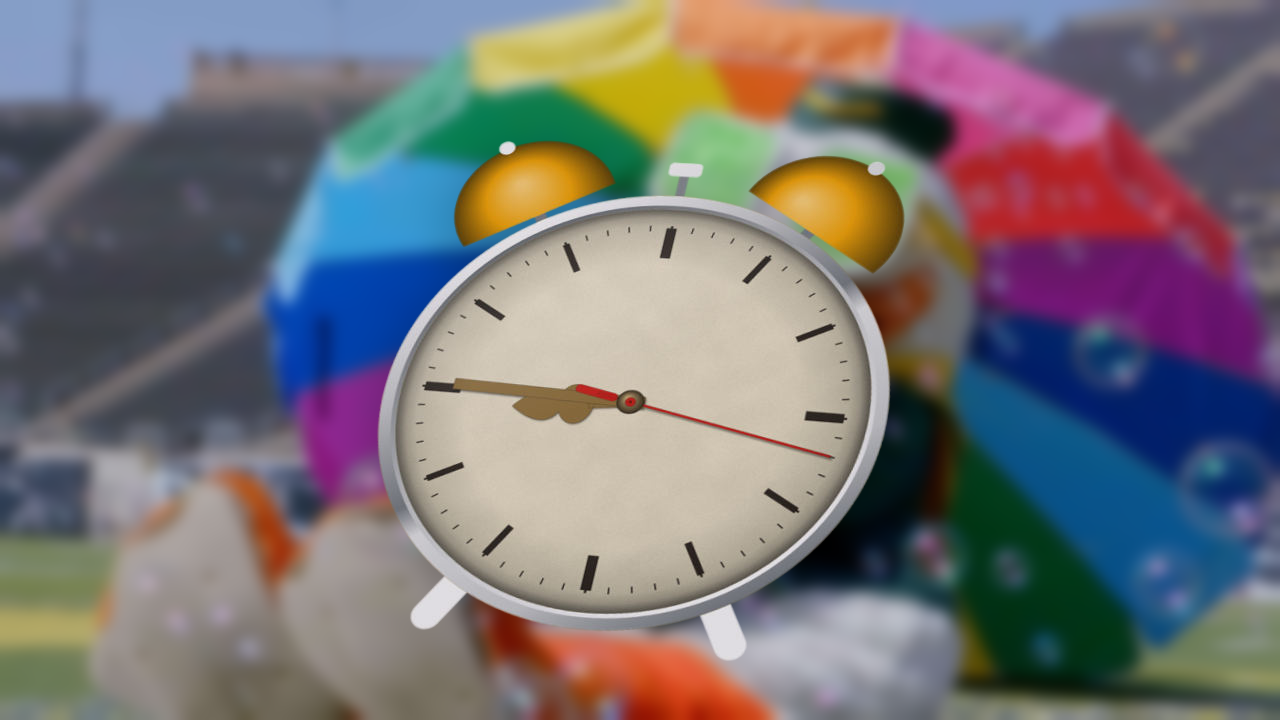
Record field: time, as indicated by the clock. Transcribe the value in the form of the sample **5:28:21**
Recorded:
**8:45:17**
